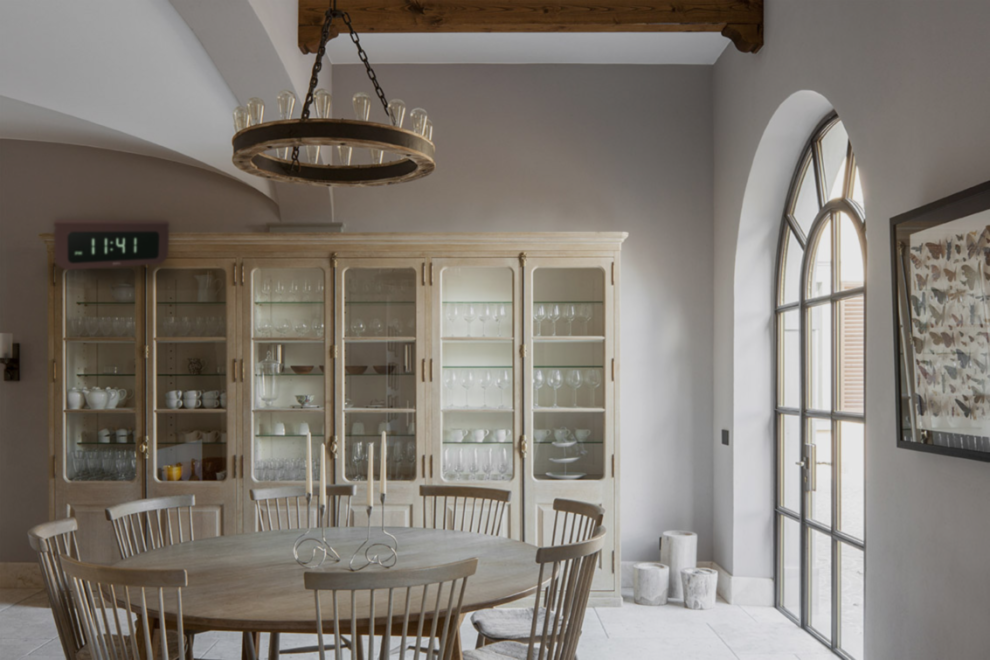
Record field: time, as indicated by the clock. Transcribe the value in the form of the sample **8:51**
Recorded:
**11:41**
